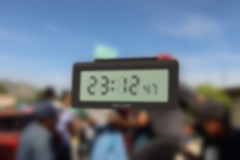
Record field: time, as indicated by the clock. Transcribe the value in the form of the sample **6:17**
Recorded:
**23:12**
